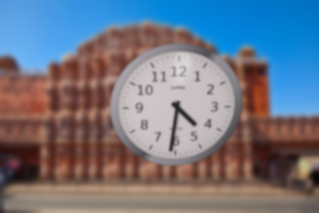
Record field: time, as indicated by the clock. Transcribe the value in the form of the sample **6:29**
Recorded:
**4:31**
